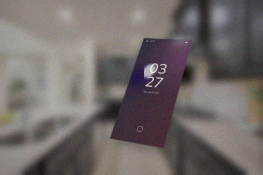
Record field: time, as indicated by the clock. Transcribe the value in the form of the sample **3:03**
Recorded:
**3:27**
